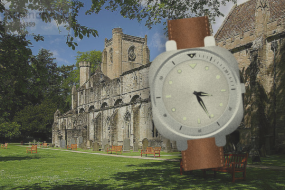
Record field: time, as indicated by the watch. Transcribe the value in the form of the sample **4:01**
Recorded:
**3:26**
